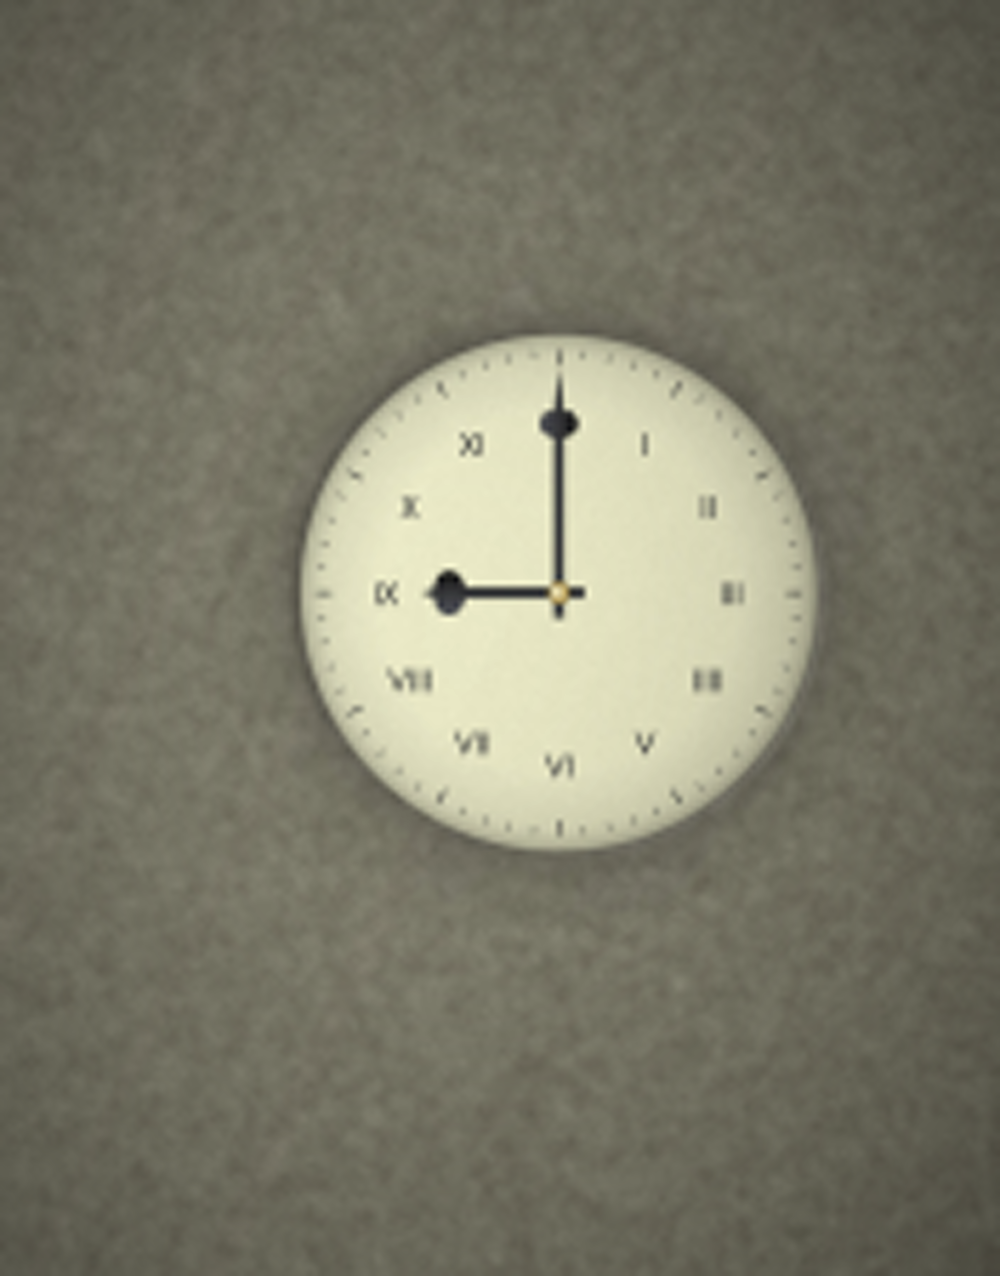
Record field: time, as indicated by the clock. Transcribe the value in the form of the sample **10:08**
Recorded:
**9:00**
